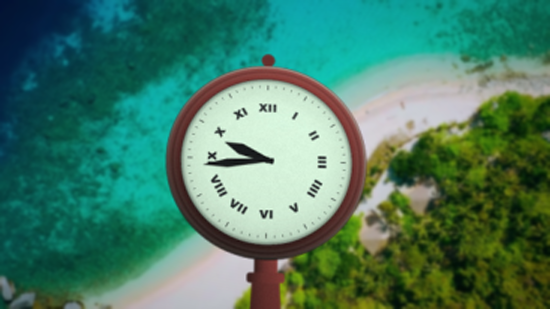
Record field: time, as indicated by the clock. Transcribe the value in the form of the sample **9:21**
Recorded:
**9:44**
